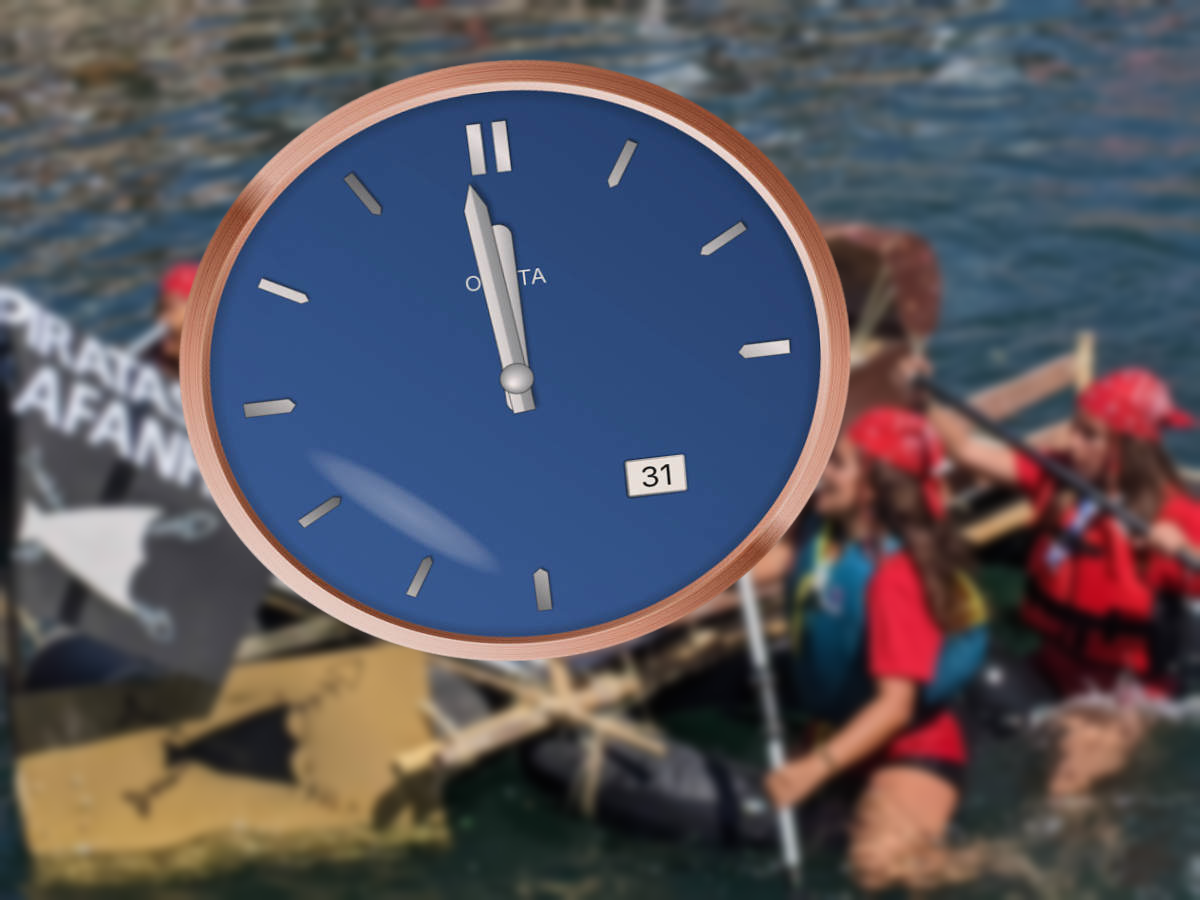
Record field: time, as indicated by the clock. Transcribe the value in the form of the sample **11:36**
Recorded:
**11:59**
